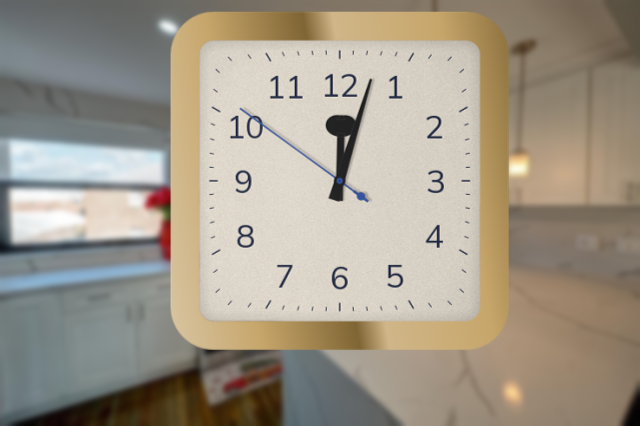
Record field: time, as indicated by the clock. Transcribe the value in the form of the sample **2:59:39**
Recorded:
**12:02:51**
